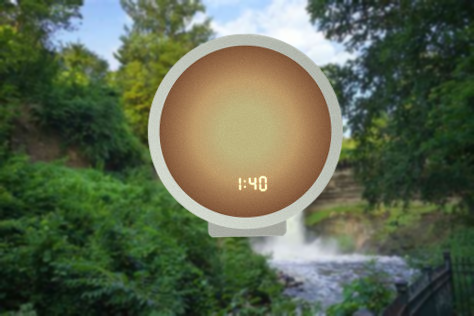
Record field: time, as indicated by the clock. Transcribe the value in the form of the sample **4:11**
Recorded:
**1:40**
